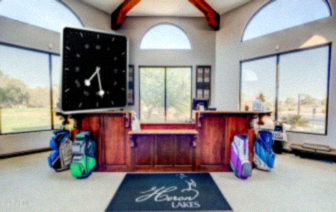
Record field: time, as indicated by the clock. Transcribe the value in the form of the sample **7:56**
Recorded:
**7:28**
